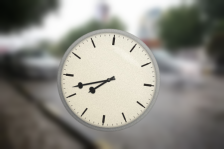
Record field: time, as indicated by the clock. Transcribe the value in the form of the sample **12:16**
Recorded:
**7:42**
